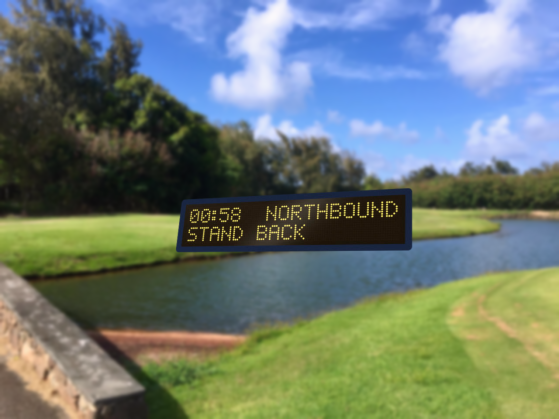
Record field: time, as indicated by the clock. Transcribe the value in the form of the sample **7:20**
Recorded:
**0:58**
